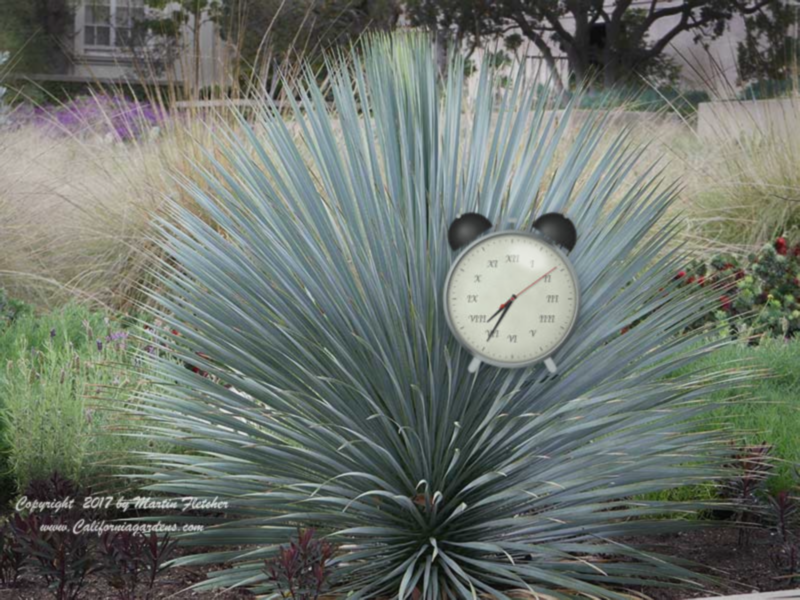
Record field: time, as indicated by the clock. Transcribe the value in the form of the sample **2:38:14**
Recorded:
**7:35:09**
